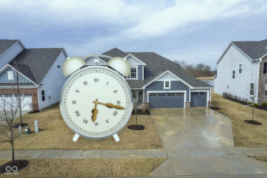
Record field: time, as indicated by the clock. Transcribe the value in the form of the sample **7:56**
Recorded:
**6:17**
